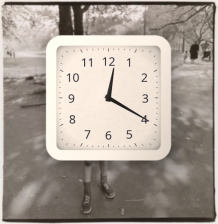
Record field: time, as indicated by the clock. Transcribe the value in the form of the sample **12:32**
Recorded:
**12:20**
